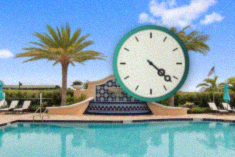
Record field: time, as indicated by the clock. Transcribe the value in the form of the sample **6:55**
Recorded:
**4:22**
